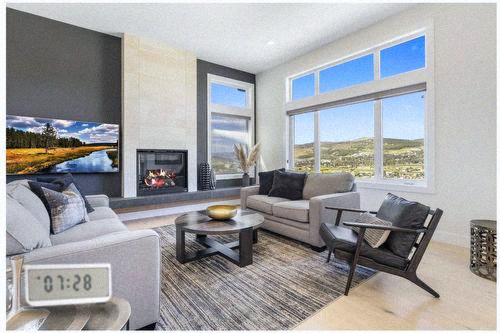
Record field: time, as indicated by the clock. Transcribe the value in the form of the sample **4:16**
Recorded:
**7:28**
